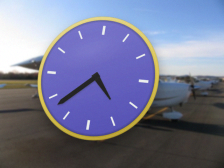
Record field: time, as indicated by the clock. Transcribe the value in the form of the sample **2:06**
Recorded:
**4:38**
